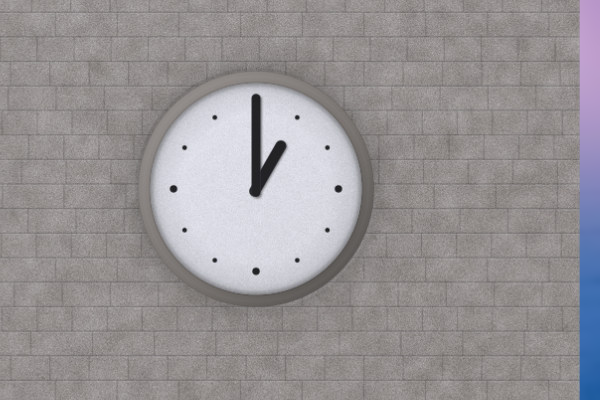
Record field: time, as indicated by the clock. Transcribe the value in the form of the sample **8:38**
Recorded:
**1:00**
